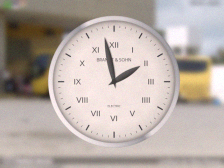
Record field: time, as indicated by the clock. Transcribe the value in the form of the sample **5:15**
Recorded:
**1:58**
